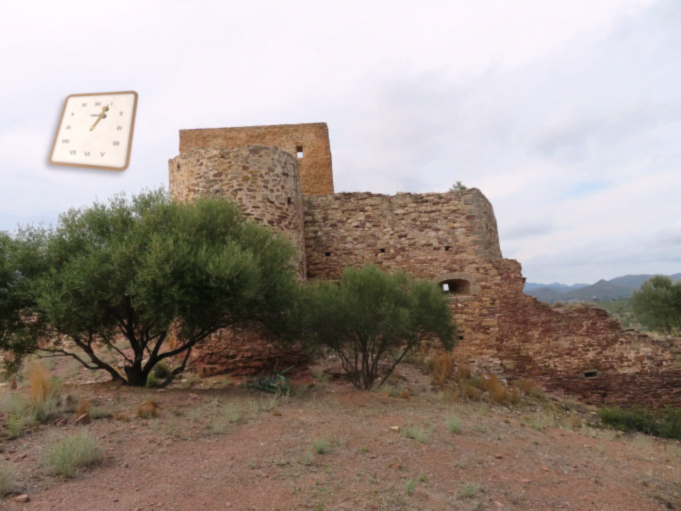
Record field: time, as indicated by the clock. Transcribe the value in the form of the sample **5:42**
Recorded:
**1:04**
